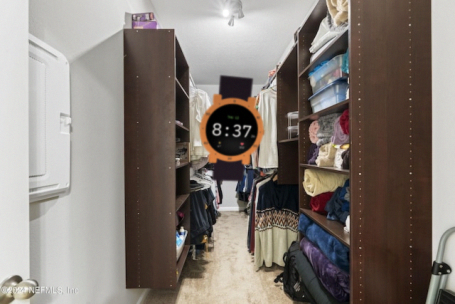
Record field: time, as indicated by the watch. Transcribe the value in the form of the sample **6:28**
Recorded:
**8:37**
